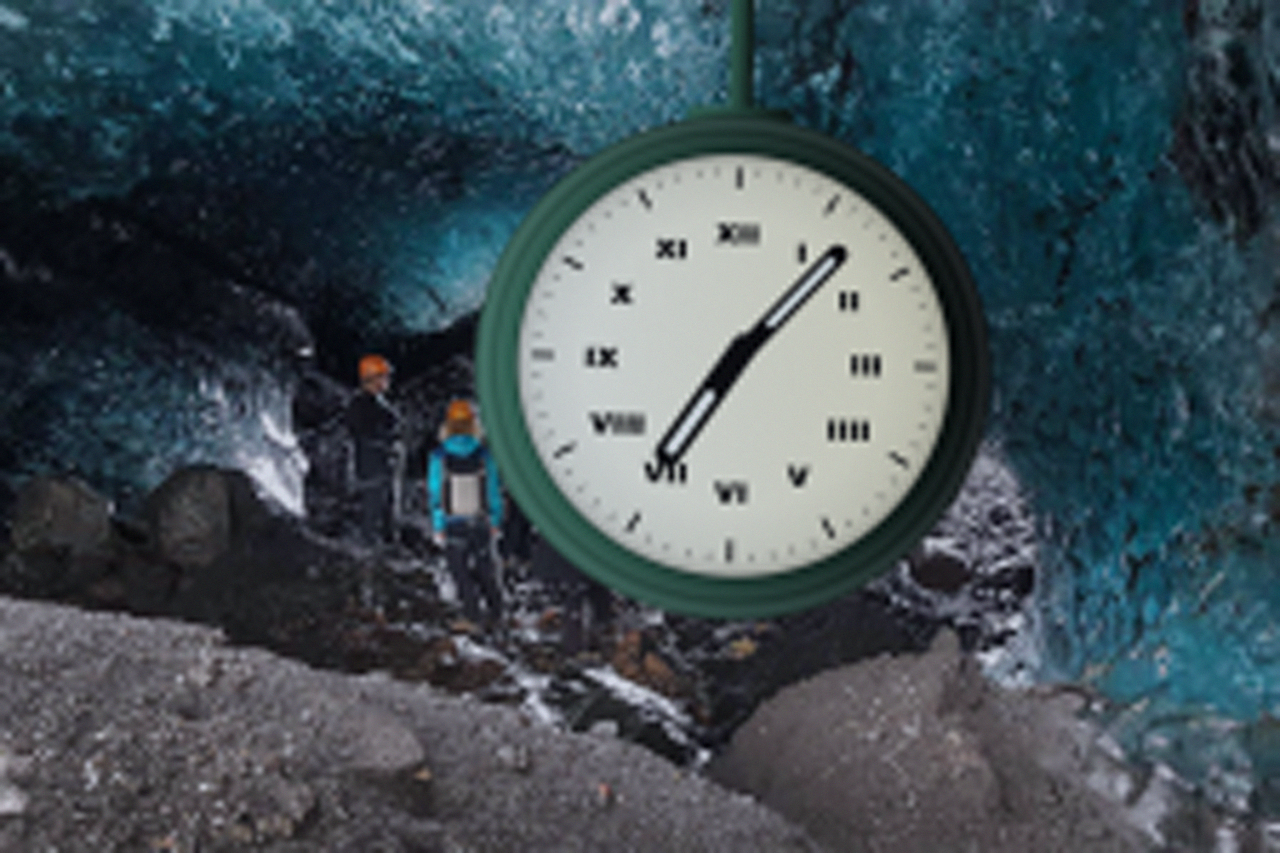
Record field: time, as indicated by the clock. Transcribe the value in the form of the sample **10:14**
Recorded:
**7:07**
